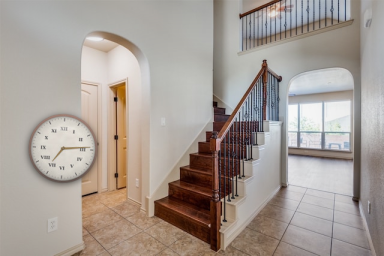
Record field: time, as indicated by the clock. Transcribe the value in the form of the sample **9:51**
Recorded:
**7:14**
